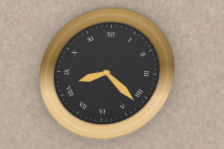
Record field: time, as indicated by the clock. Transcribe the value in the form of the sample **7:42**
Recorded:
**8:22**
